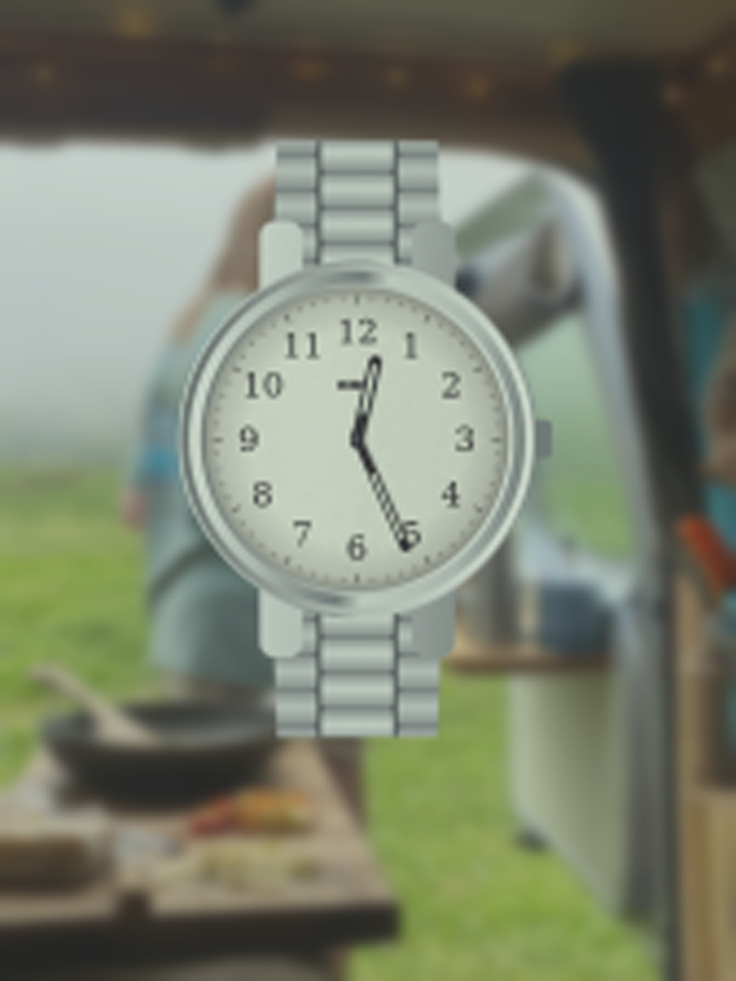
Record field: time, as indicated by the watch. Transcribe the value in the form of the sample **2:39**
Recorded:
**12:26**
